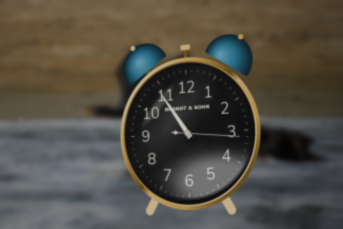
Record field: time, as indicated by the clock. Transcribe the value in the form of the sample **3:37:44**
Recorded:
**10:54:16**
